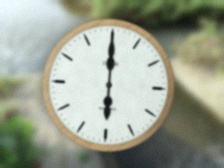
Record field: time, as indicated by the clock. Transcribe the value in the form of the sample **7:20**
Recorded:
**6:00**
